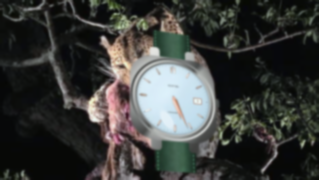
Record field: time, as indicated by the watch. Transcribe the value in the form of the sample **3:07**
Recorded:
**5:26**
